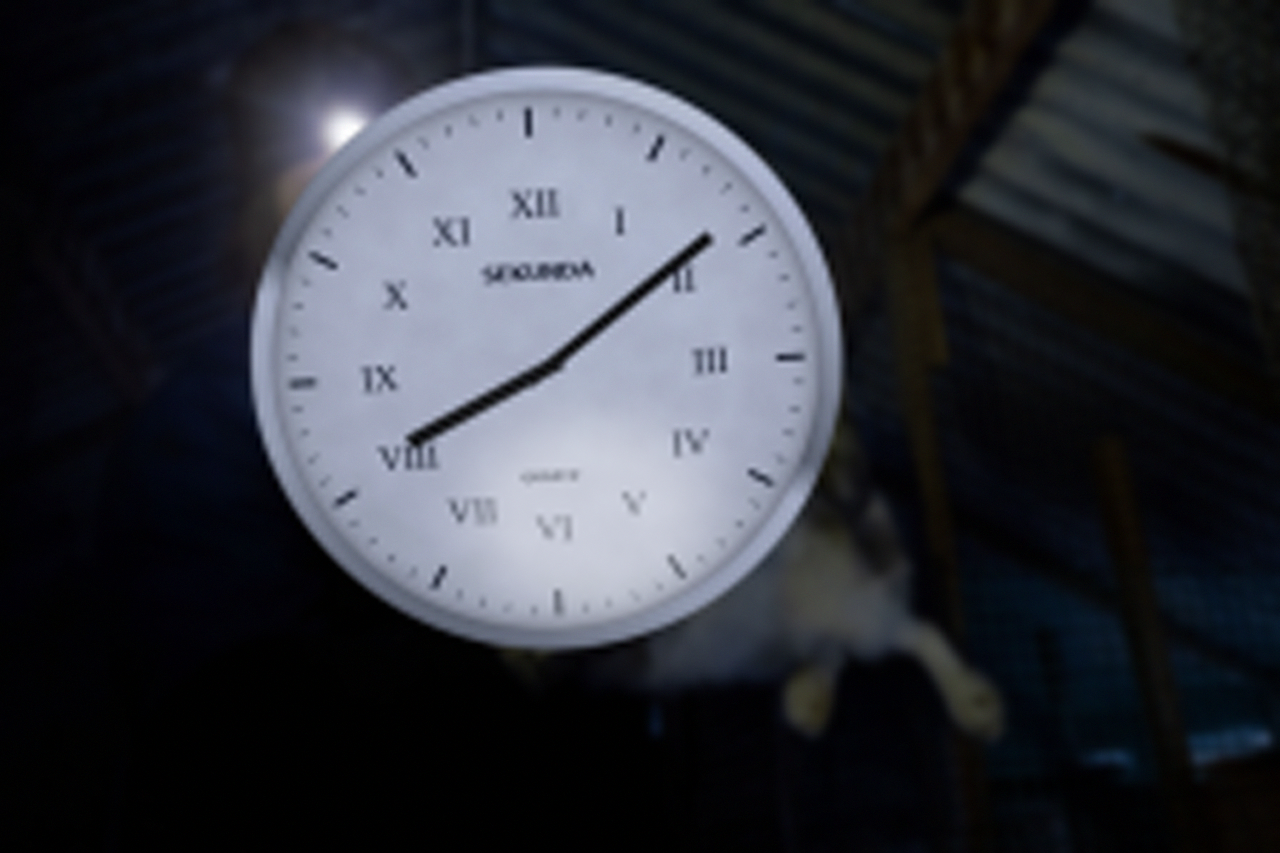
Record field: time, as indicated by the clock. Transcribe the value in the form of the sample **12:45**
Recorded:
**8:09**
